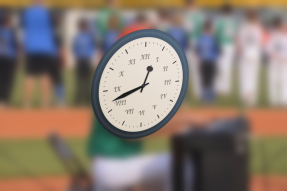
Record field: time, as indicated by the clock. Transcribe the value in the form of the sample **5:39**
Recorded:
**12:42**
